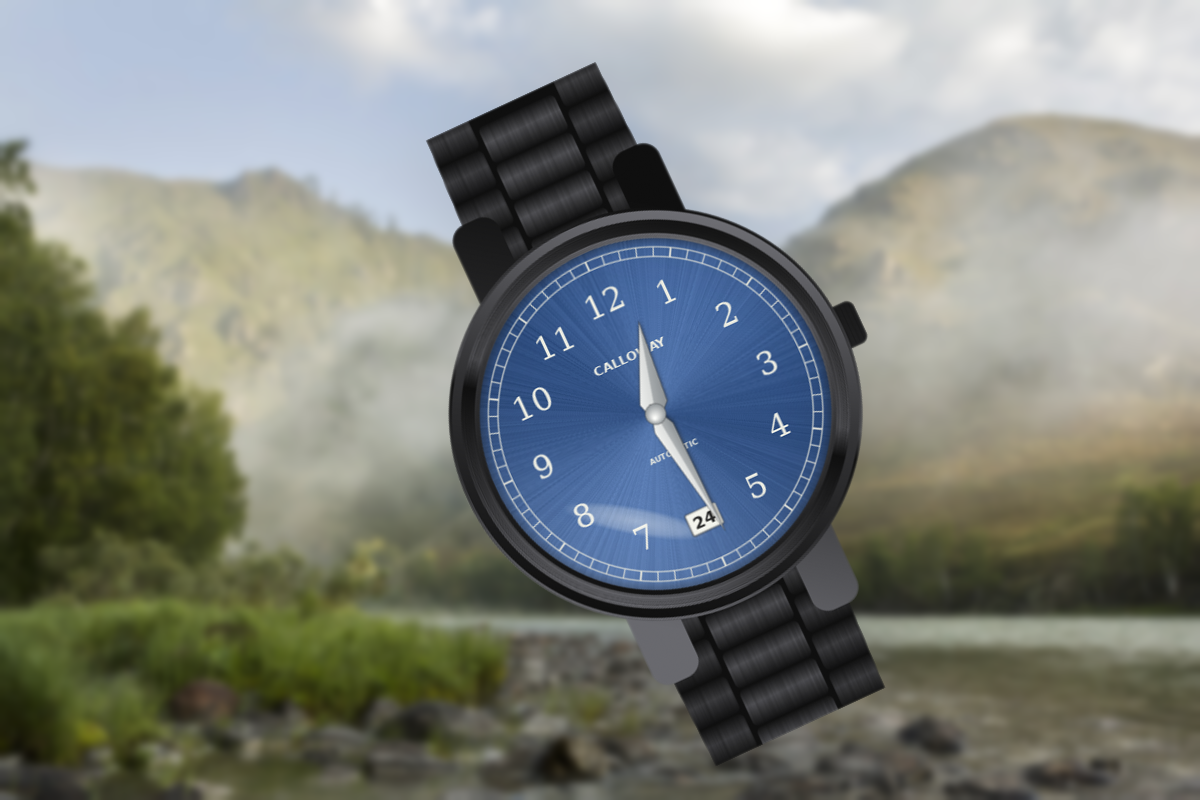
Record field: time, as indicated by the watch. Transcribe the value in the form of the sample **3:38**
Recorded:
**12:29**
